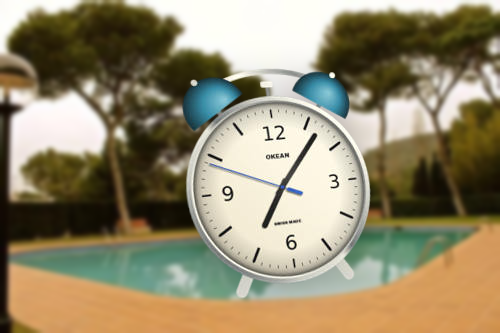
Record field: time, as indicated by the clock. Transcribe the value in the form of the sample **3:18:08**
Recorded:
**7:06:49**
